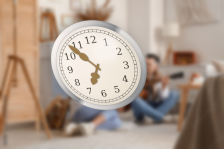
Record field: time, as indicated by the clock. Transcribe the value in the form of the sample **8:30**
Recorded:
**6:53**
